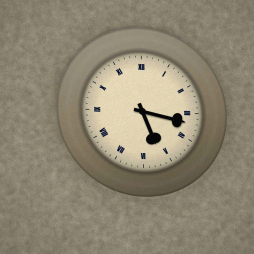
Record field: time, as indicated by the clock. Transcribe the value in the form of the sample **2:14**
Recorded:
**5:17**
